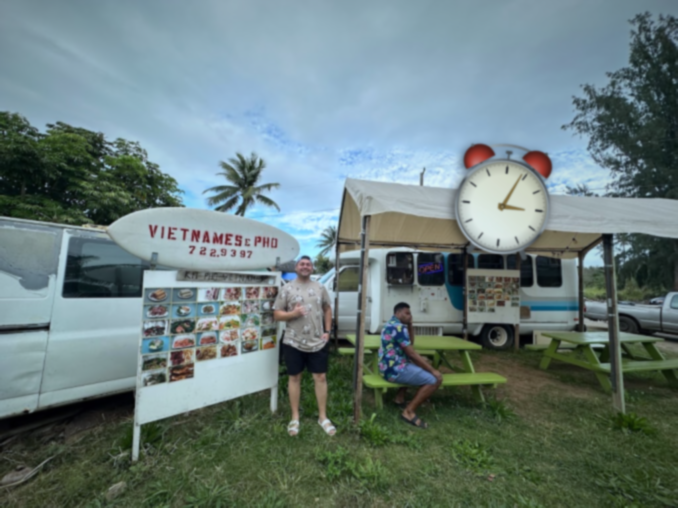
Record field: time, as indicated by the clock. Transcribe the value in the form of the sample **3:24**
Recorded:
**3:04**
